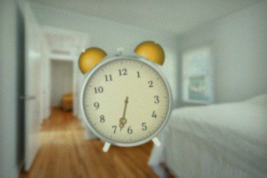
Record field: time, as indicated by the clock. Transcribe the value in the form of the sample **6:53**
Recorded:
**6:33**
